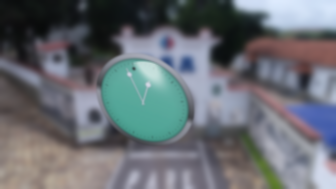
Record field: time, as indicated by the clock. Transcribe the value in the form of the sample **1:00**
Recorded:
**12:58**
